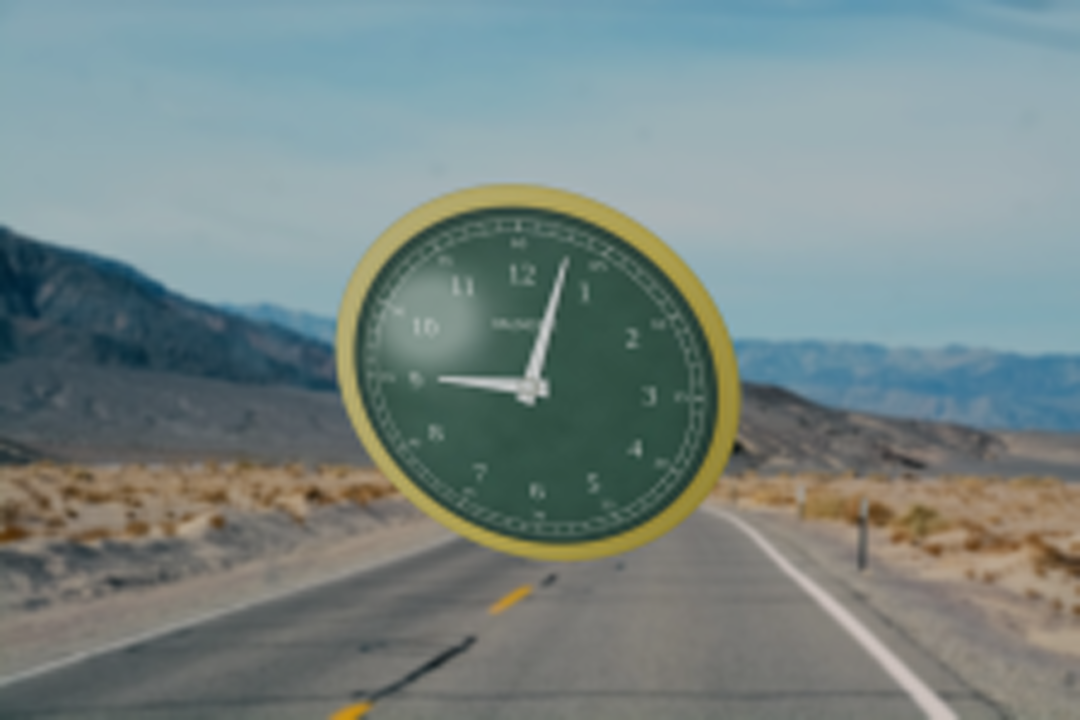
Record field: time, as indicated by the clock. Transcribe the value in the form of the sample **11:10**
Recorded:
**9:03**
